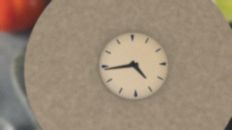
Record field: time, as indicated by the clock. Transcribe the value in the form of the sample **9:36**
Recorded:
**4:44**
